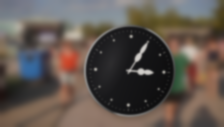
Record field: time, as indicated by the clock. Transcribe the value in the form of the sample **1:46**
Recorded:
**3:05**
